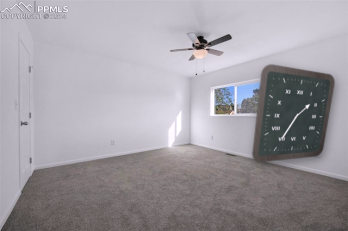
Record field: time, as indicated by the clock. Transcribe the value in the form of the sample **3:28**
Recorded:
**1:35**
